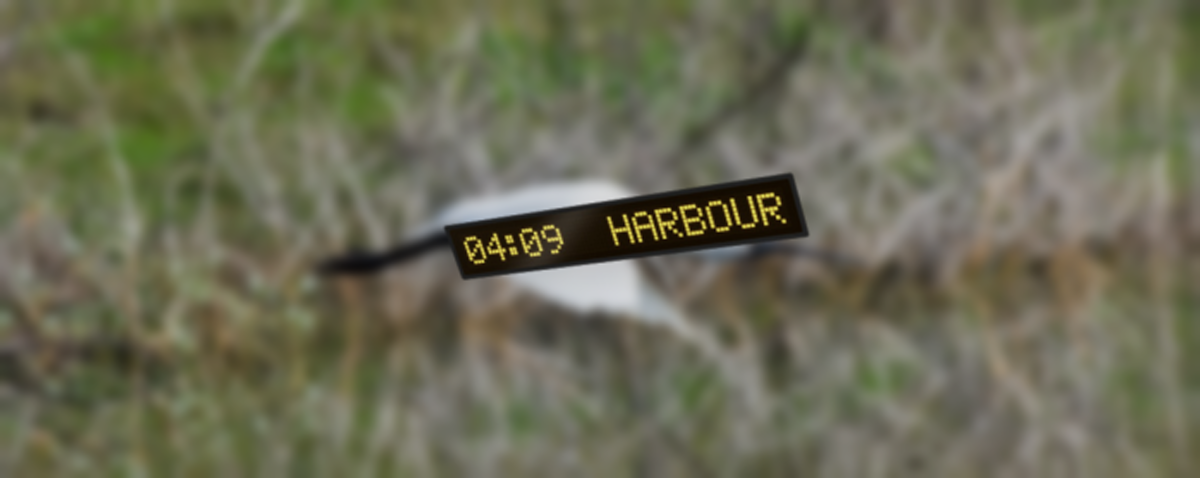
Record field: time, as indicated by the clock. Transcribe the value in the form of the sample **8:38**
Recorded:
**4:09**
